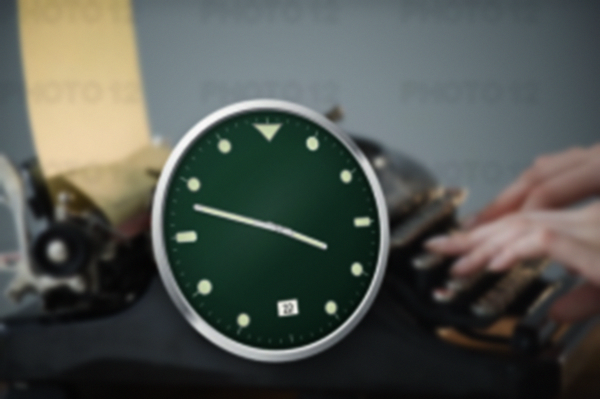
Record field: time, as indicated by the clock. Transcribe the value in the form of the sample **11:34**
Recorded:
**3:48**
